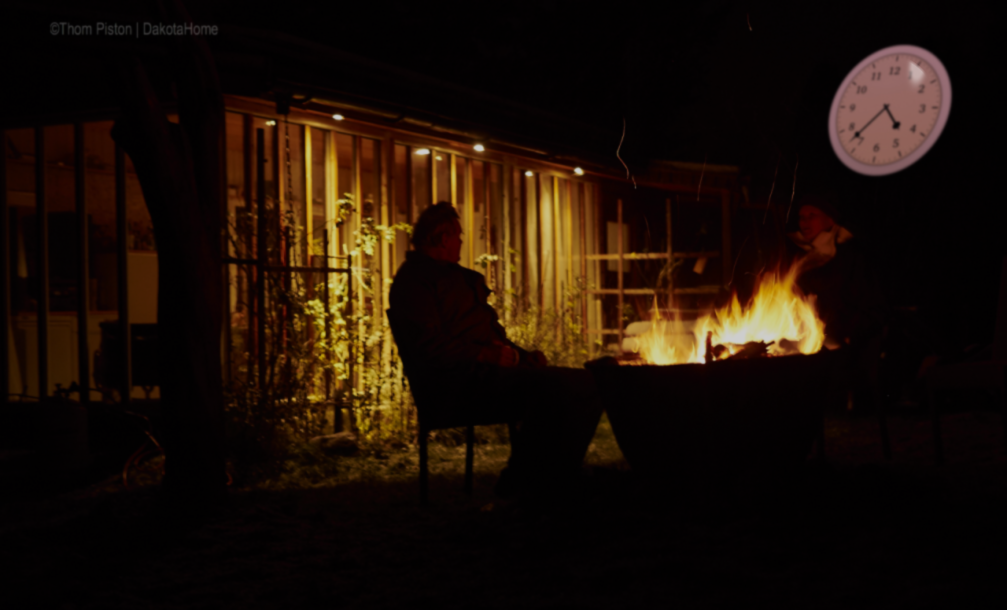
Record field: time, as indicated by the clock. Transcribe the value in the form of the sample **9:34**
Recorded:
**4:37**
